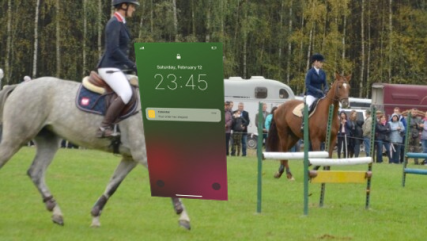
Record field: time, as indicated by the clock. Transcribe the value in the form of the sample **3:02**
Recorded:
**23:45**
